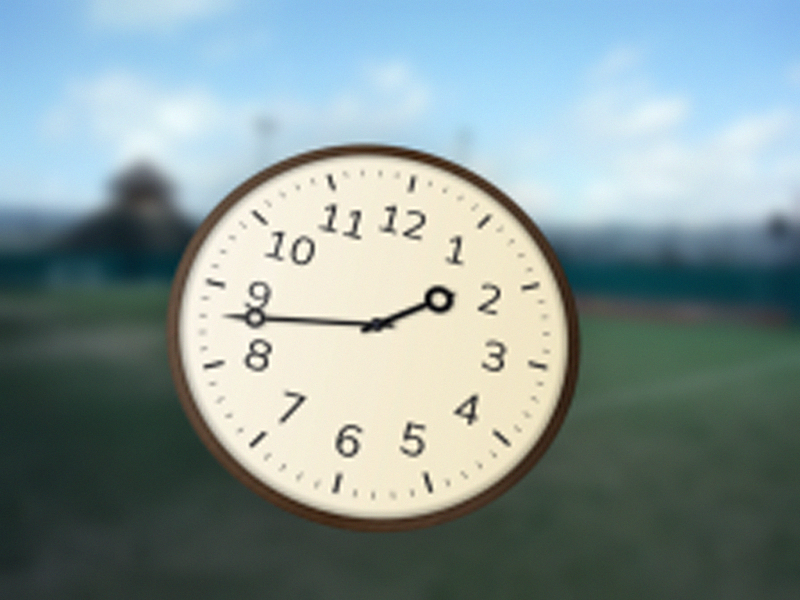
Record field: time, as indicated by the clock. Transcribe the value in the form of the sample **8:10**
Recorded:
**1:43**
